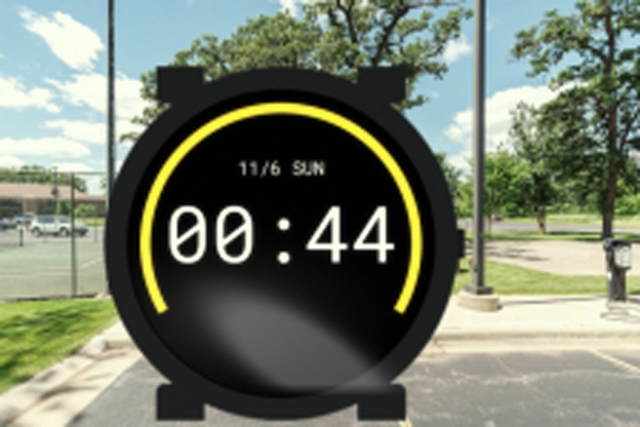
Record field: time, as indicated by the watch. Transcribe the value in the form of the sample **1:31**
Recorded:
**0:44**
